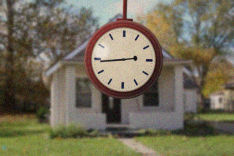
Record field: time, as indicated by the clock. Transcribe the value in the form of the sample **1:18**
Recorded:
**2:44**
